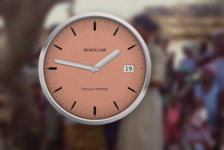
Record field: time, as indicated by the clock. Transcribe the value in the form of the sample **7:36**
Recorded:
**1:47**
